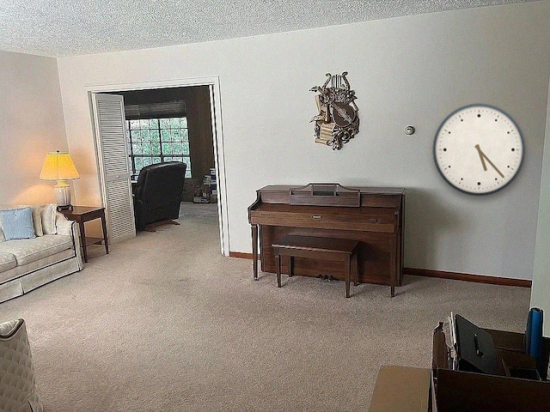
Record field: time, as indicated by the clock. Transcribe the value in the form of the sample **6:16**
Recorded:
**5:23**
